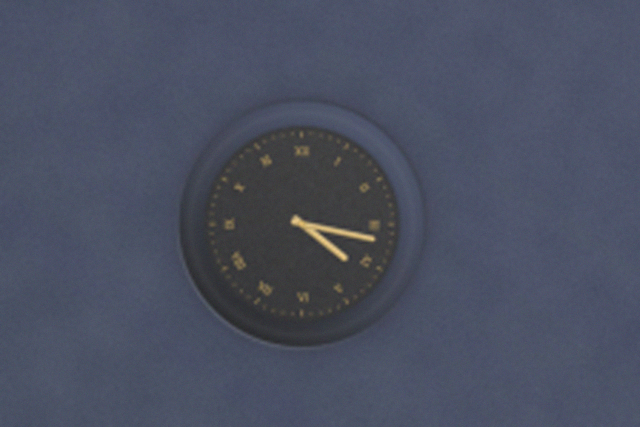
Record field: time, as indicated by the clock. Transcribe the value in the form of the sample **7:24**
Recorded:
**4:17**
